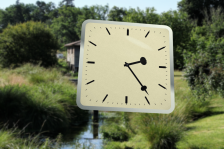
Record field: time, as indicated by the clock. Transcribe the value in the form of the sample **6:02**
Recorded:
**2:24**
